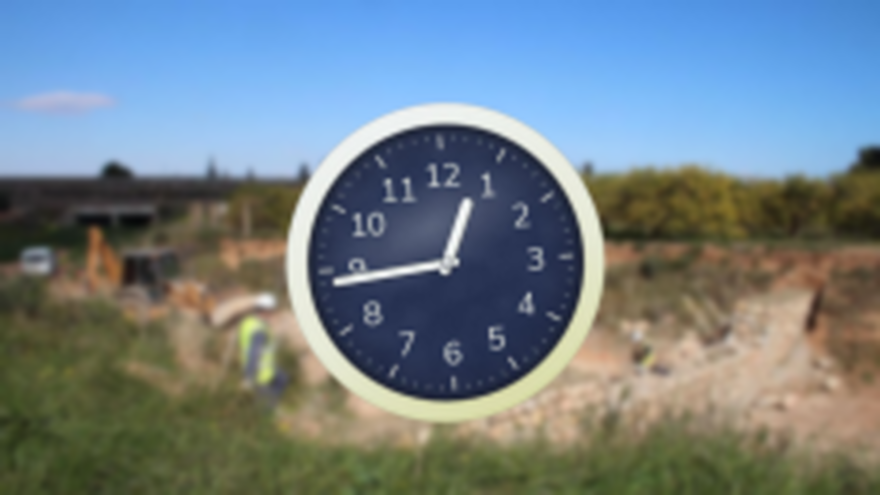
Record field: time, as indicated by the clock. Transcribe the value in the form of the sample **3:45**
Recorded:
**12:44**
